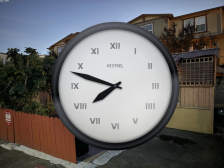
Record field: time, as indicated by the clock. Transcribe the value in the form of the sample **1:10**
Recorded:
**7:48**
